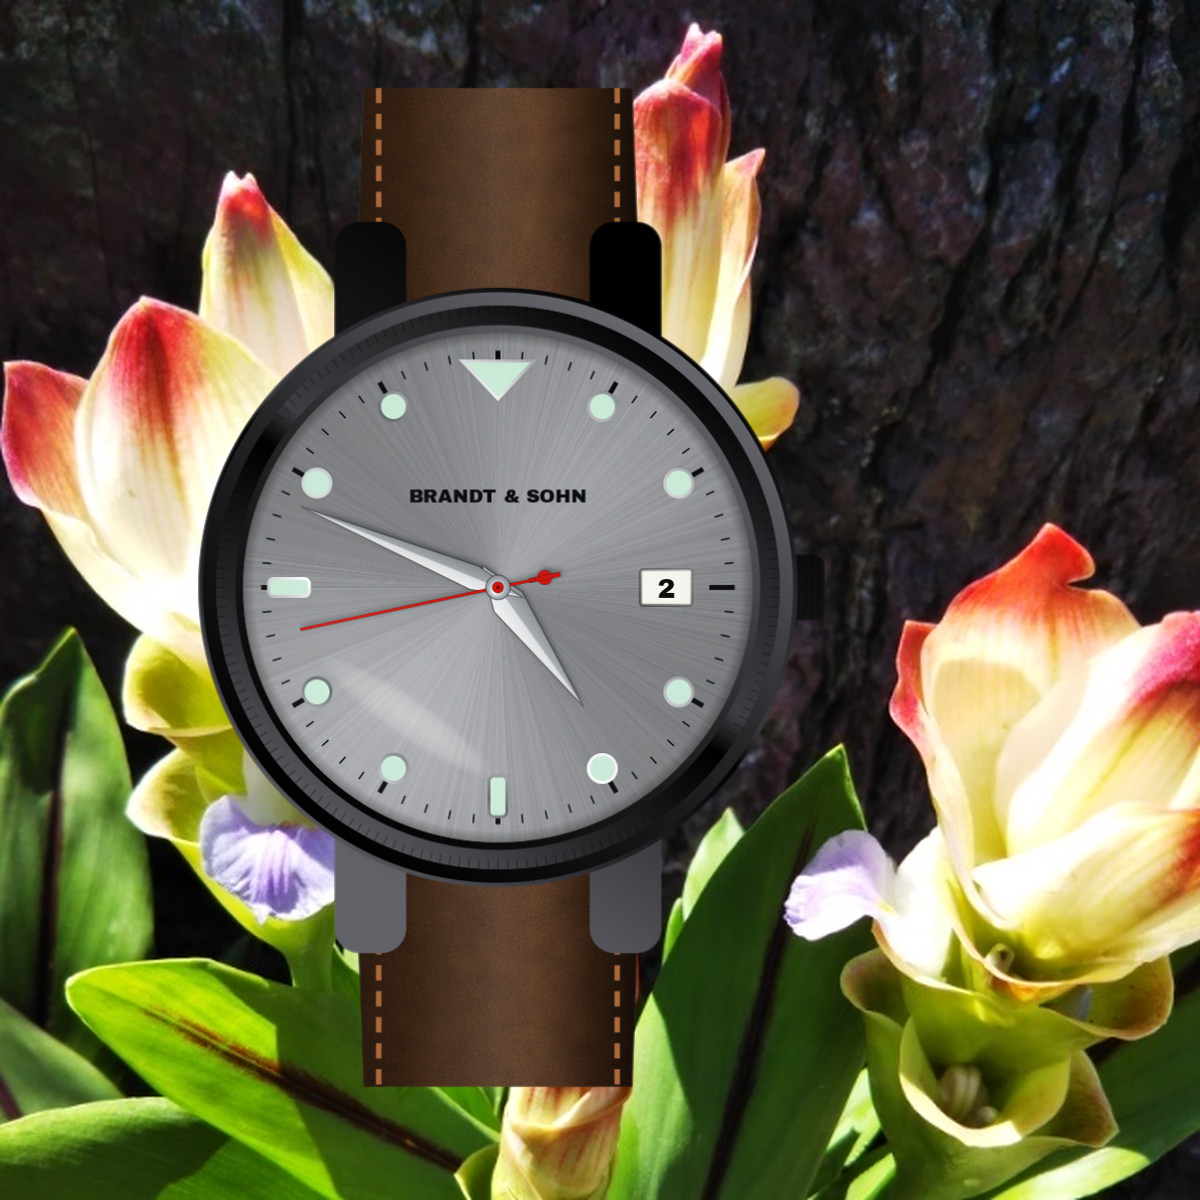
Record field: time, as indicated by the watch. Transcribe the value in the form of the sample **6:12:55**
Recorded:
**4:48:43**
